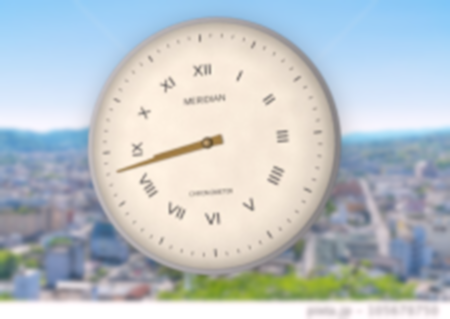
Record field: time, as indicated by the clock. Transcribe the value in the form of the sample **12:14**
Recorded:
**8:43**
